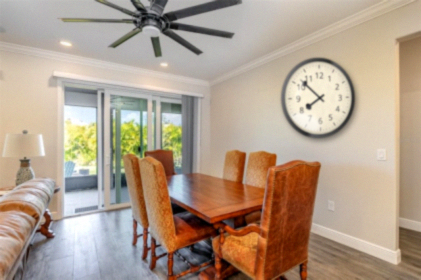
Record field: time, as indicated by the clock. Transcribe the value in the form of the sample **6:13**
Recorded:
**7:52**
